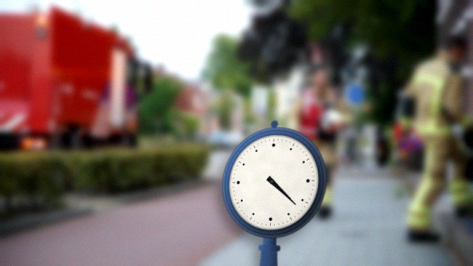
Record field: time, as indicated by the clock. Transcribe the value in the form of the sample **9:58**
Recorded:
**4:22**
